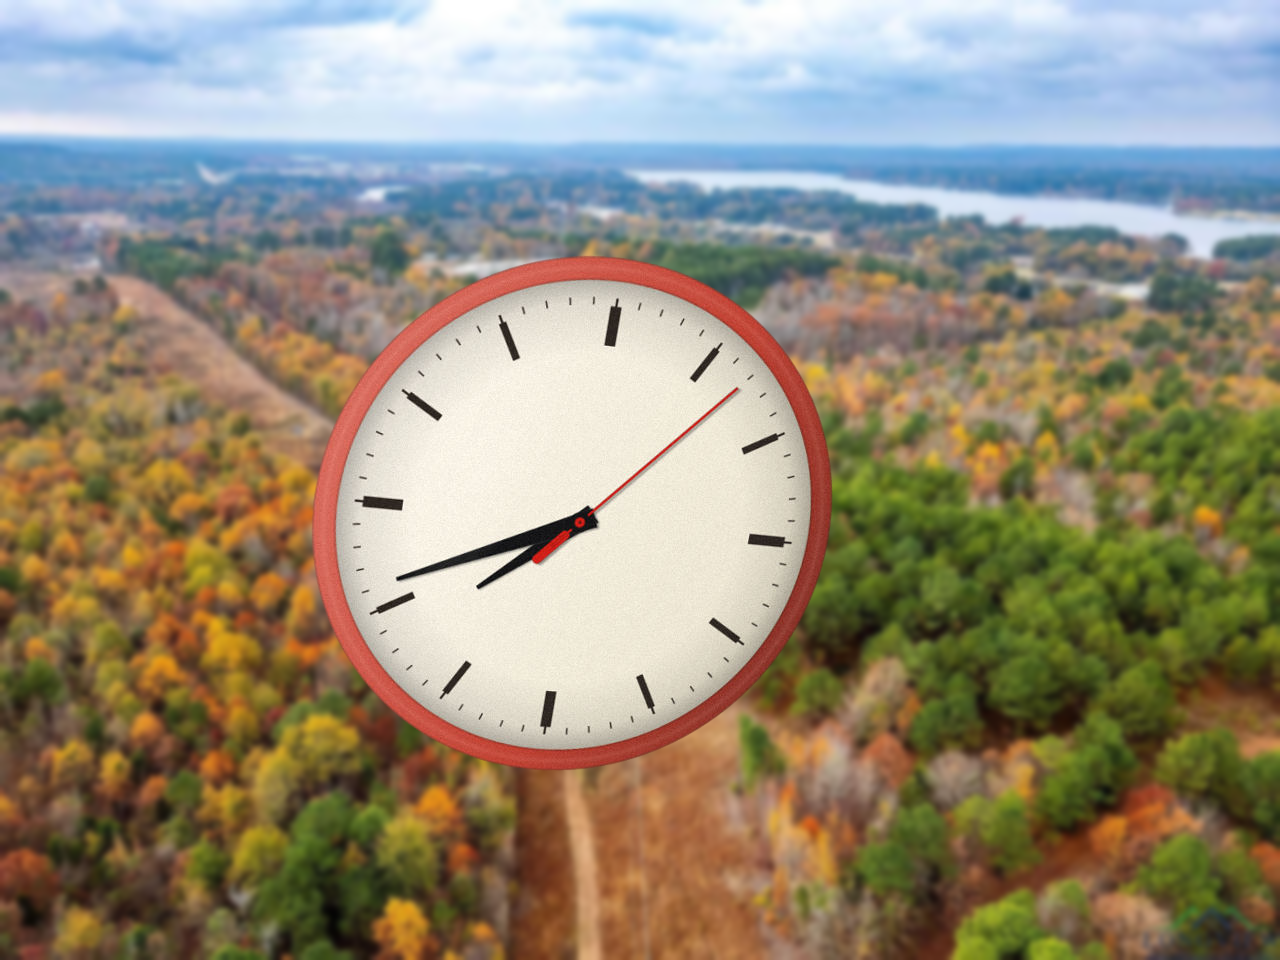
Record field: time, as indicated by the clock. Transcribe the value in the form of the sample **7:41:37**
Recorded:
**7:41:07**
